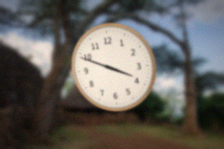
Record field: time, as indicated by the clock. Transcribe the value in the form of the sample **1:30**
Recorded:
**3:49**
